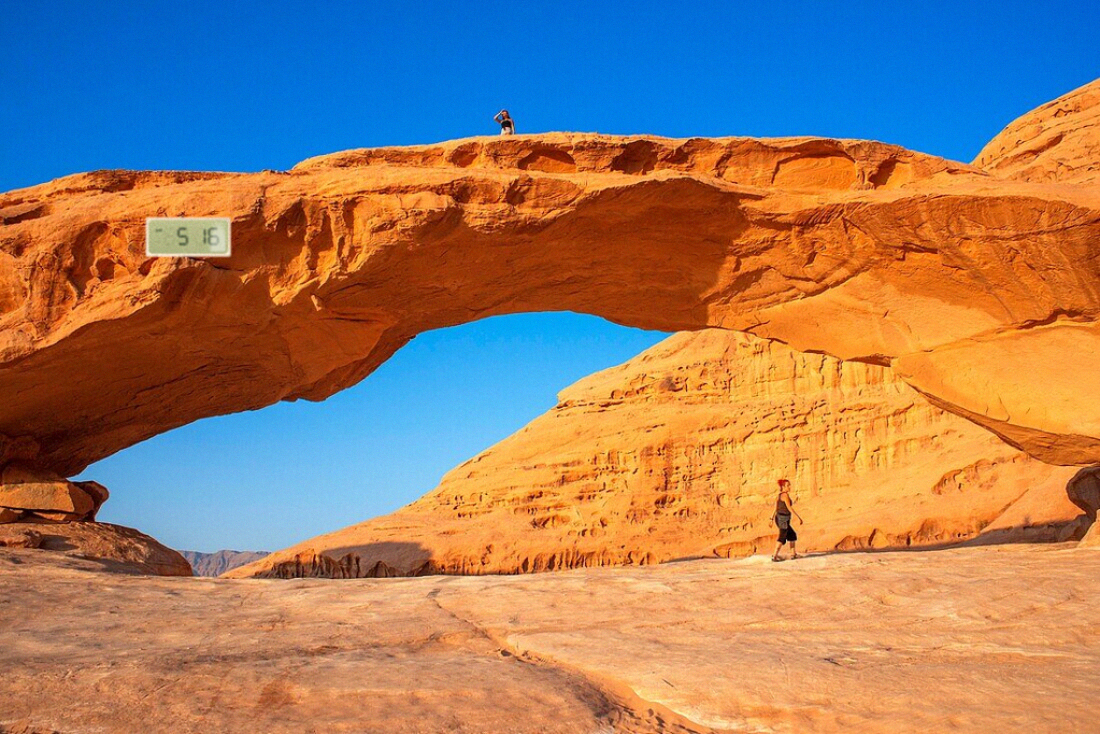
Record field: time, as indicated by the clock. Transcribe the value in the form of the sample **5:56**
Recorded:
**5:16**
